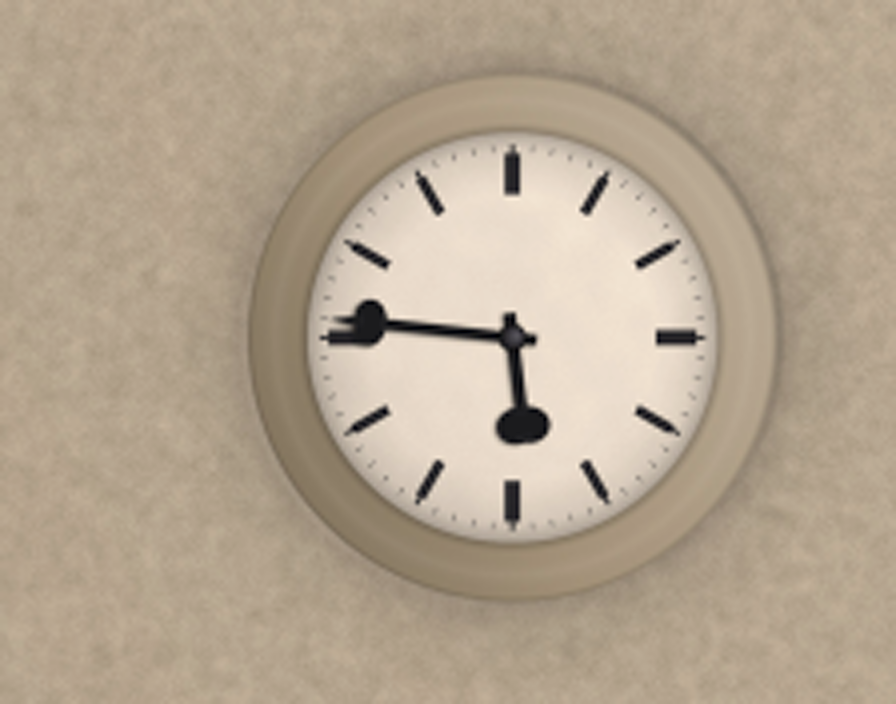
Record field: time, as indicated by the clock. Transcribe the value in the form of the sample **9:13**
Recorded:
**5:46**
